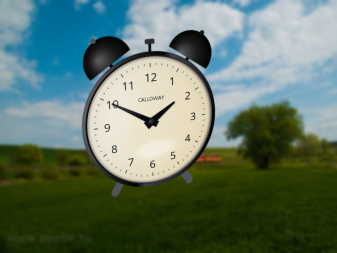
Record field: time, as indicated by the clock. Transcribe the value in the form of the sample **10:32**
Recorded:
**1:50**
